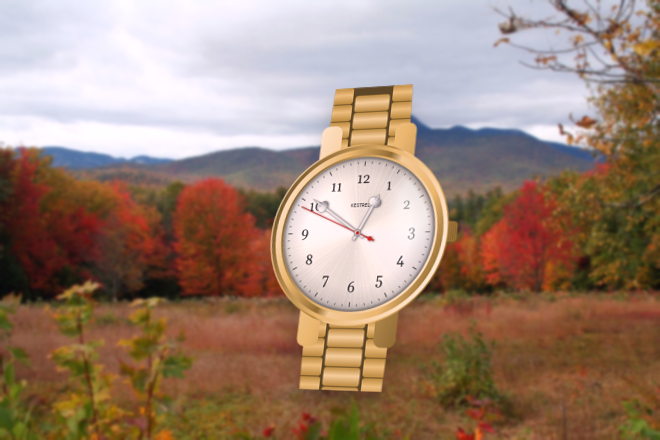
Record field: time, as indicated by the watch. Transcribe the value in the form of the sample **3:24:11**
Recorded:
**12:50:49**
